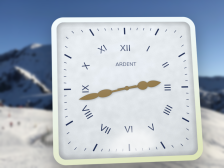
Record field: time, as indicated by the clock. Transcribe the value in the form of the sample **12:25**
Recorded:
**2:43**
